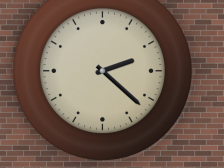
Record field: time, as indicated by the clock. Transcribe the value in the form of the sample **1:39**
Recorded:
**2:22**
